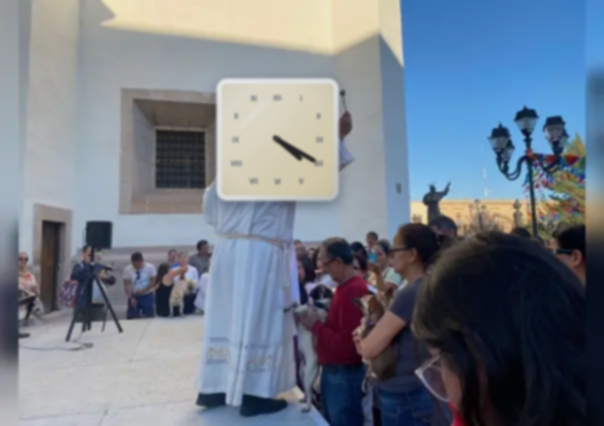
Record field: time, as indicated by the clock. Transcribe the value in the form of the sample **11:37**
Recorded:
**4:20**
